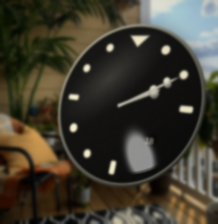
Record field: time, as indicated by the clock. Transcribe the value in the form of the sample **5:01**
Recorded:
**2:10**
